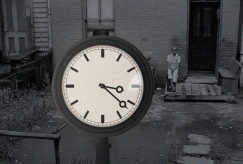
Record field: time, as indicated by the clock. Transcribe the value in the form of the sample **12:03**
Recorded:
**3:22**
